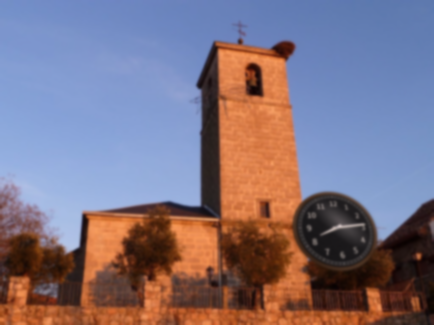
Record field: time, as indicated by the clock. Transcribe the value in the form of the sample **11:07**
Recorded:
**8:14**
